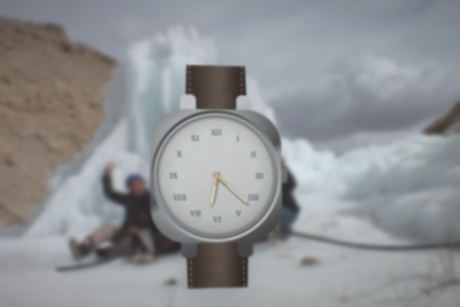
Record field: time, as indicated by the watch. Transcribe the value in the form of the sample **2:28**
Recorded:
**6:22**
